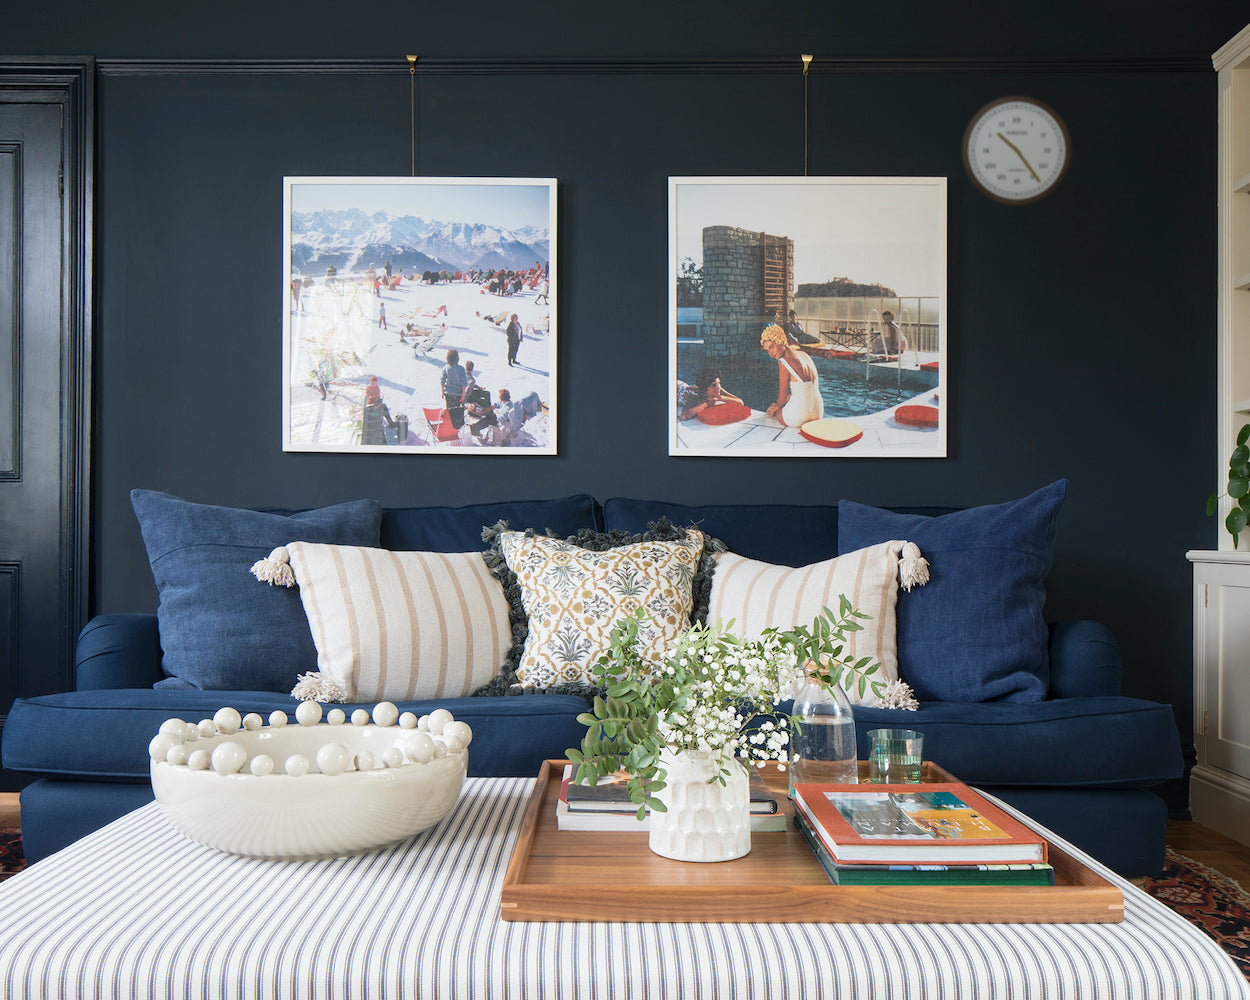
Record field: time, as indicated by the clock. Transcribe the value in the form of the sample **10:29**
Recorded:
**10:24**
